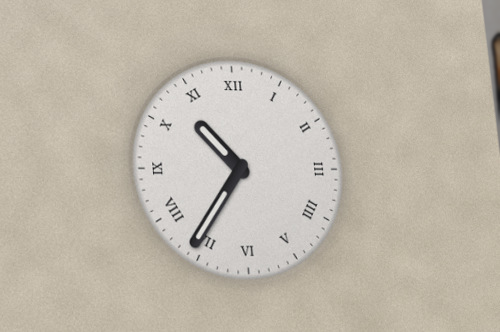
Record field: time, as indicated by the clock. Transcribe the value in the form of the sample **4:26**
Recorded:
**10:36**
